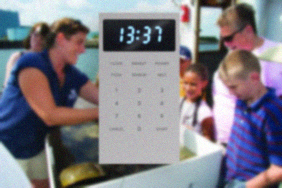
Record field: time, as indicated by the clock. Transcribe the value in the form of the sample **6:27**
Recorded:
**13:37**
